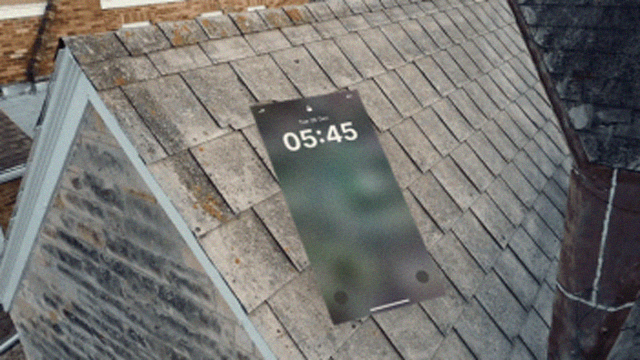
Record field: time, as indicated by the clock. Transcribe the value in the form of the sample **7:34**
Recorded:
**5:45**
